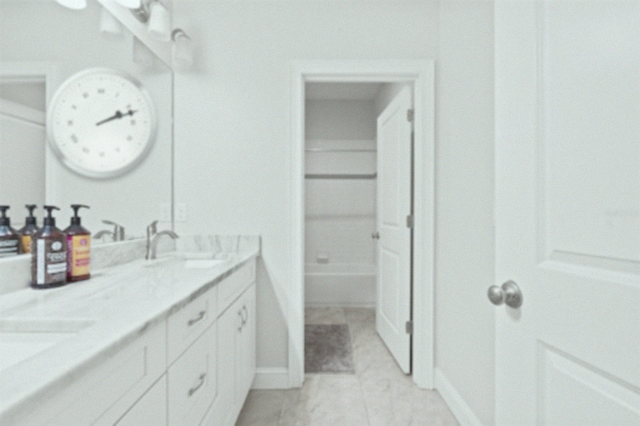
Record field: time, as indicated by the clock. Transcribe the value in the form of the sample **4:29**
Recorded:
**2:12**
